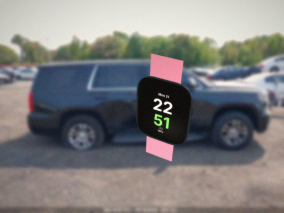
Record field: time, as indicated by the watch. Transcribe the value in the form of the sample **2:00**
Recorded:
**22:51**
